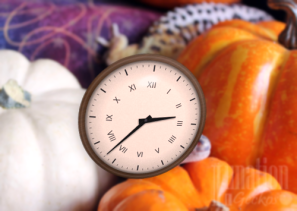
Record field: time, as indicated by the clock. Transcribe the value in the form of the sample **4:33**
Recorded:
**2:37**
